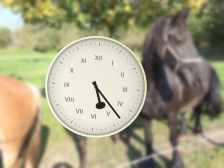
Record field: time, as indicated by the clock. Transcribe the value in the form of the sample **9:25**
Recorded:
**5:23**
